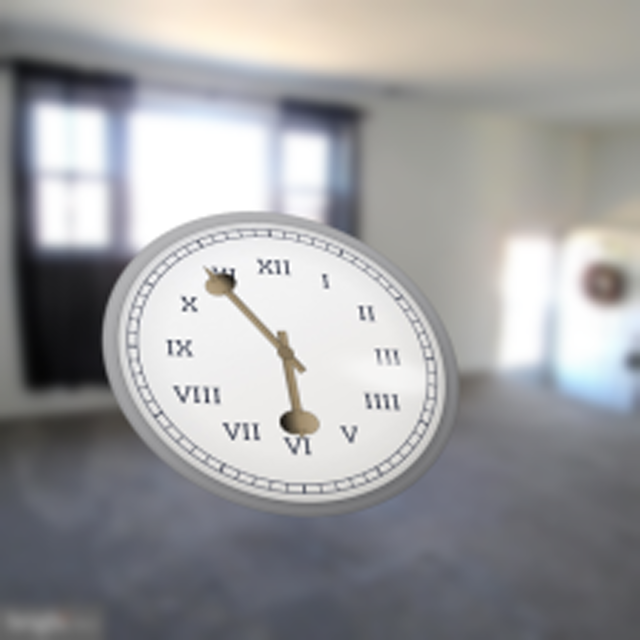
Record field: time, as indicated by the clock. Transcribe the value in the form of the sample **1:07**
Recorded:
**5:54**
